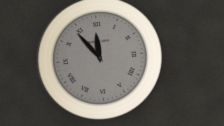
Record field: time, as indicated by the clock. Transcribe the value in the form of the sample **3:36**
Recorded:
**11:54**
